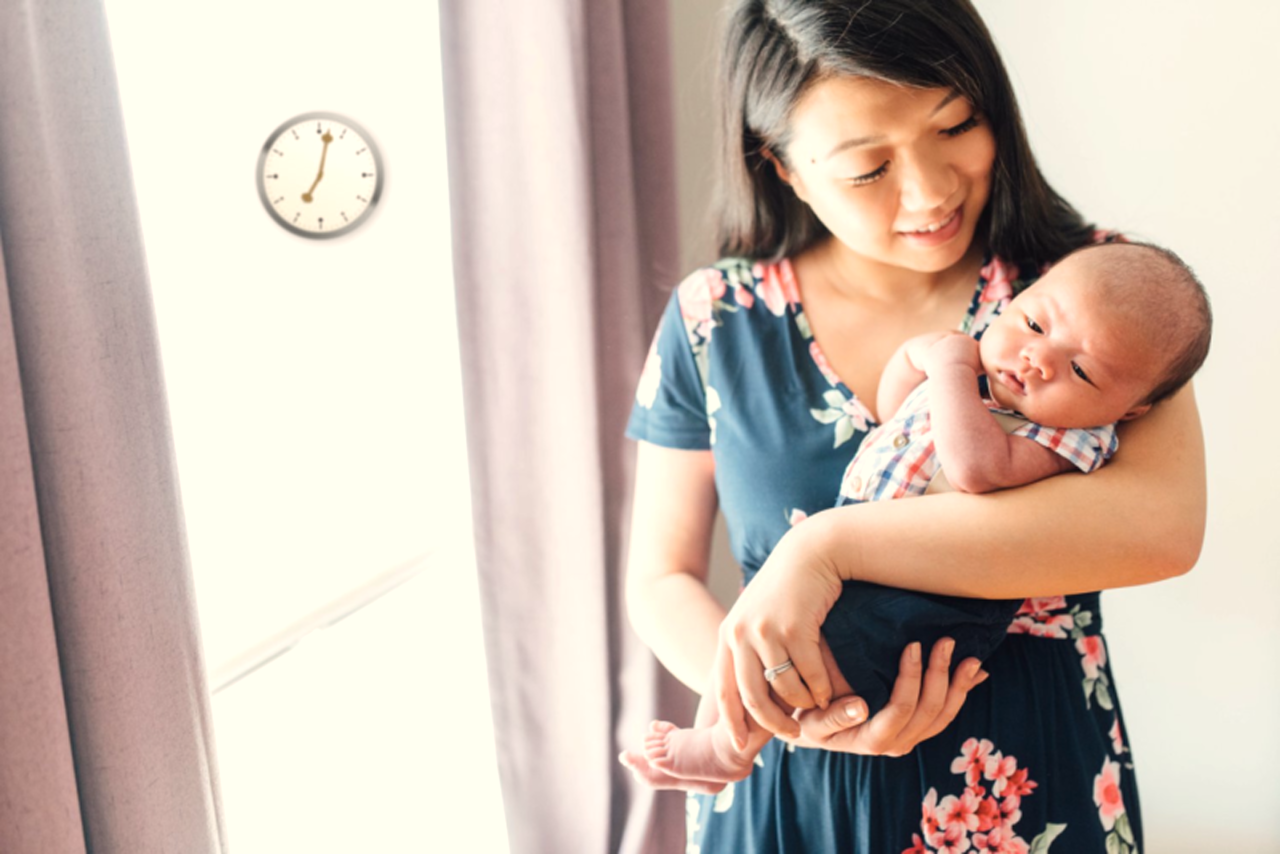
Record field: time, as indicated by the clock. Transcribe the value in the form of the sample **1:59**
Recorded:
**7:02**
